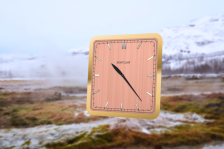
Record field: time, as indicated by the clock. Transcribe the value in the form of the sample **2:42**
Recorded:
**10:23**
